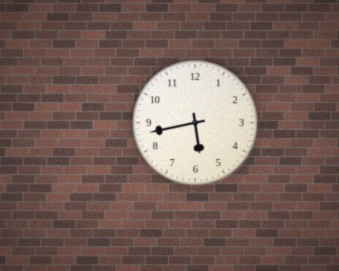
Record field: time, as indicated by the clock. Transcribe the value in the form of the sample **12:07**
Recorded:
**5:43**
